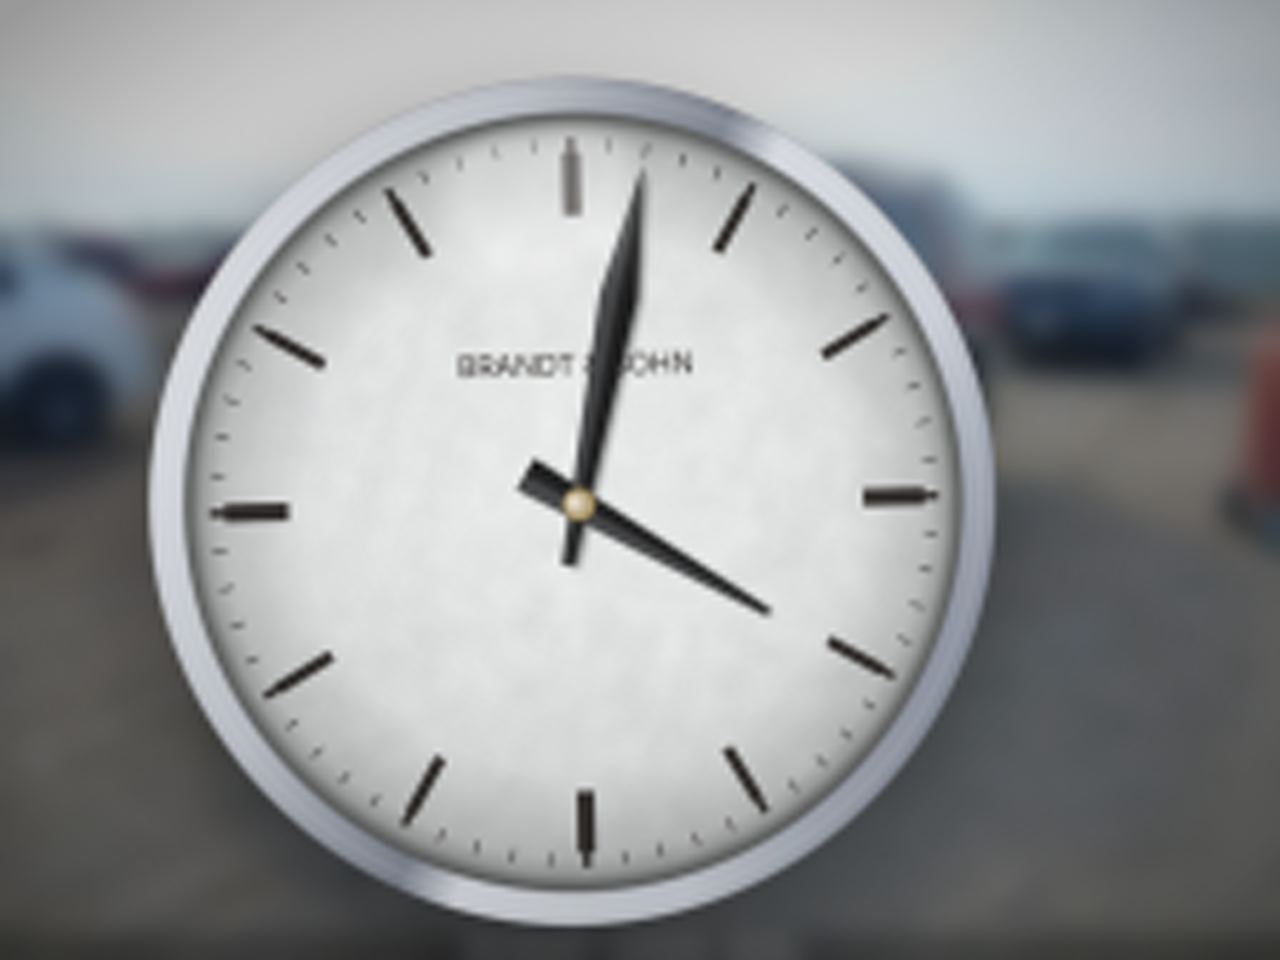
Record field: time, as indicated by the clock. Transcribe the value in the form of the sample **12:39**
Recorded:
**4:02**
